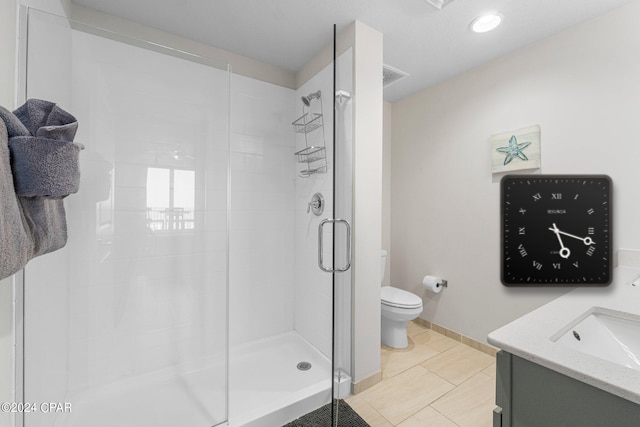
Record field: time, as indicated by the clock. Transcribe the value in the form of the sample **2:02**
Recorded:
**5:18**
